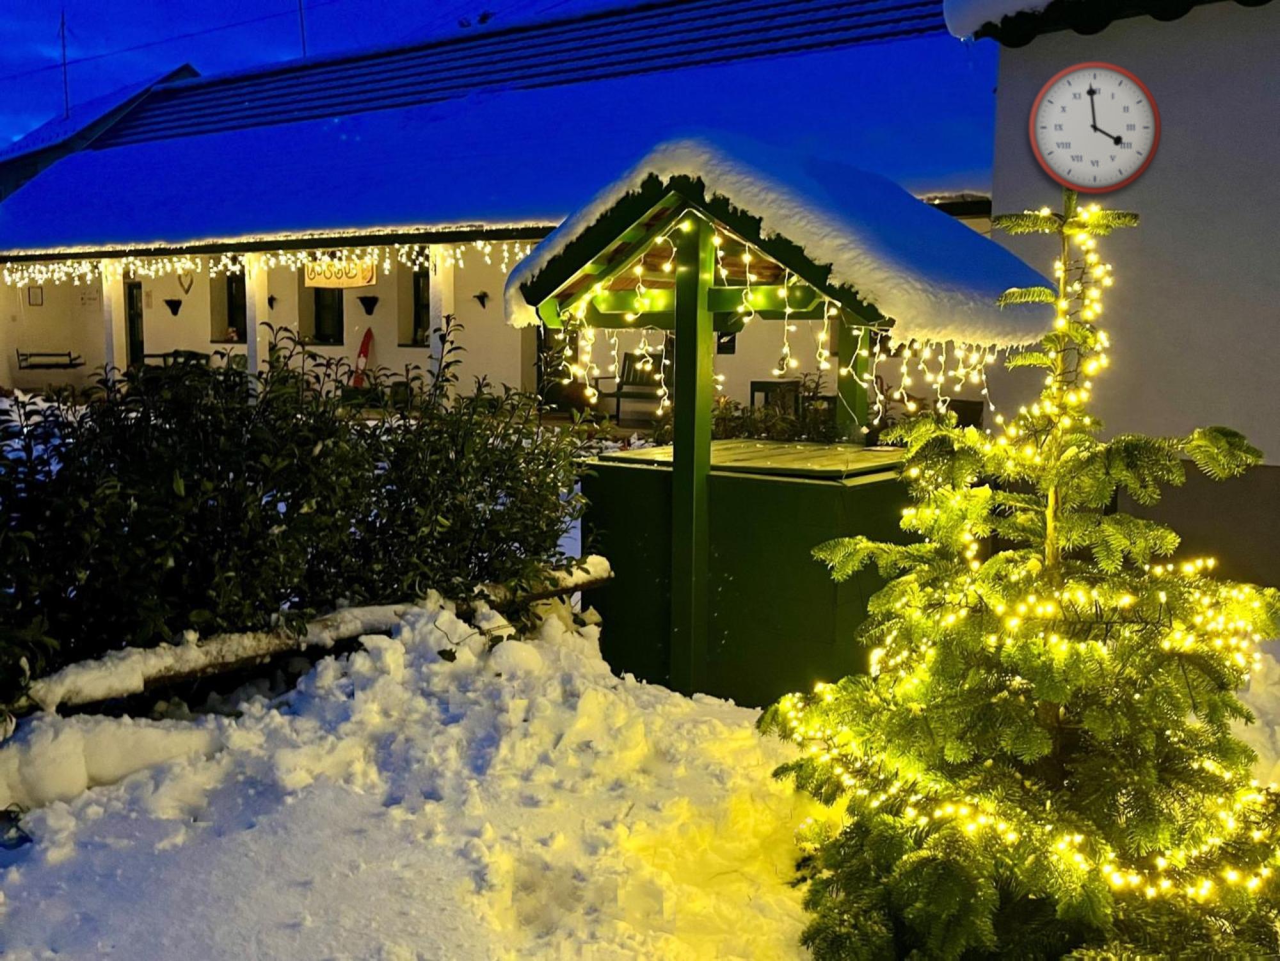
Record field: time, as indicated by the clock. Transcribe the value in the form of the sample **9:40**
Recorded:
**3:59**
